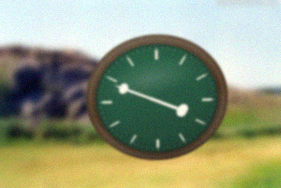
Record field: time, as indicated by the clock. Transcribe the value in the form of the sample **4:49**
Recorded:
**3:49**
